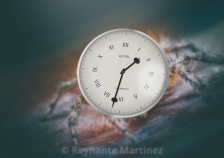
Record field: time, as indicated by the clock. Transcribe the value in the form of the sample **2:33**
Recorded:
**1:32**
